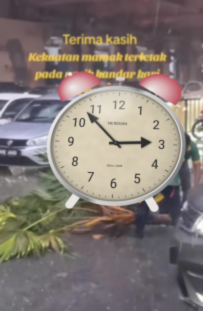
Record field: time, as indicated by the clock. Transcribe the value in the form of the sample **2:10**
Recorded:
**2:53**
